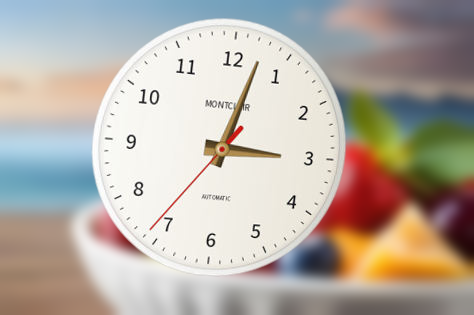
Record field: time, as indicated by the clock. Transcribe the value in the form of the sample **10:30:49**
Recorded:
**3:02:36**
